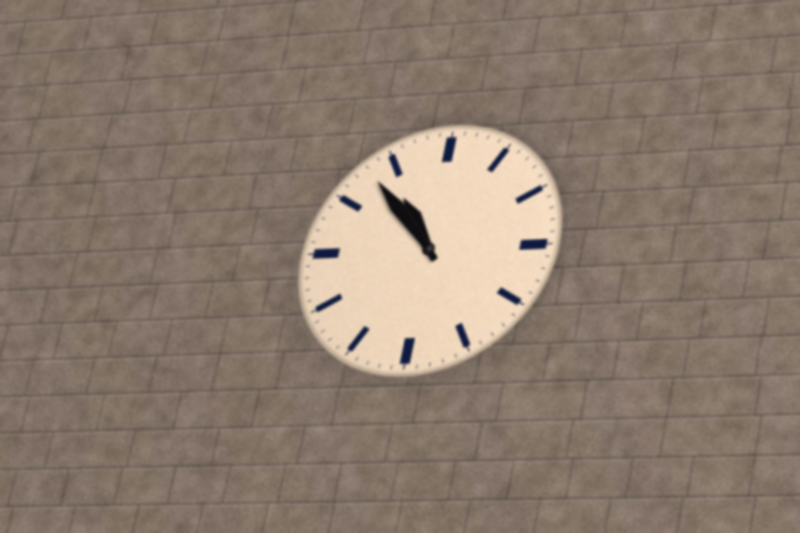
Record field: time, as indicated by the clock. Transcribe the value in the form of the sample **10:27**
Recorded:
**10:53**
